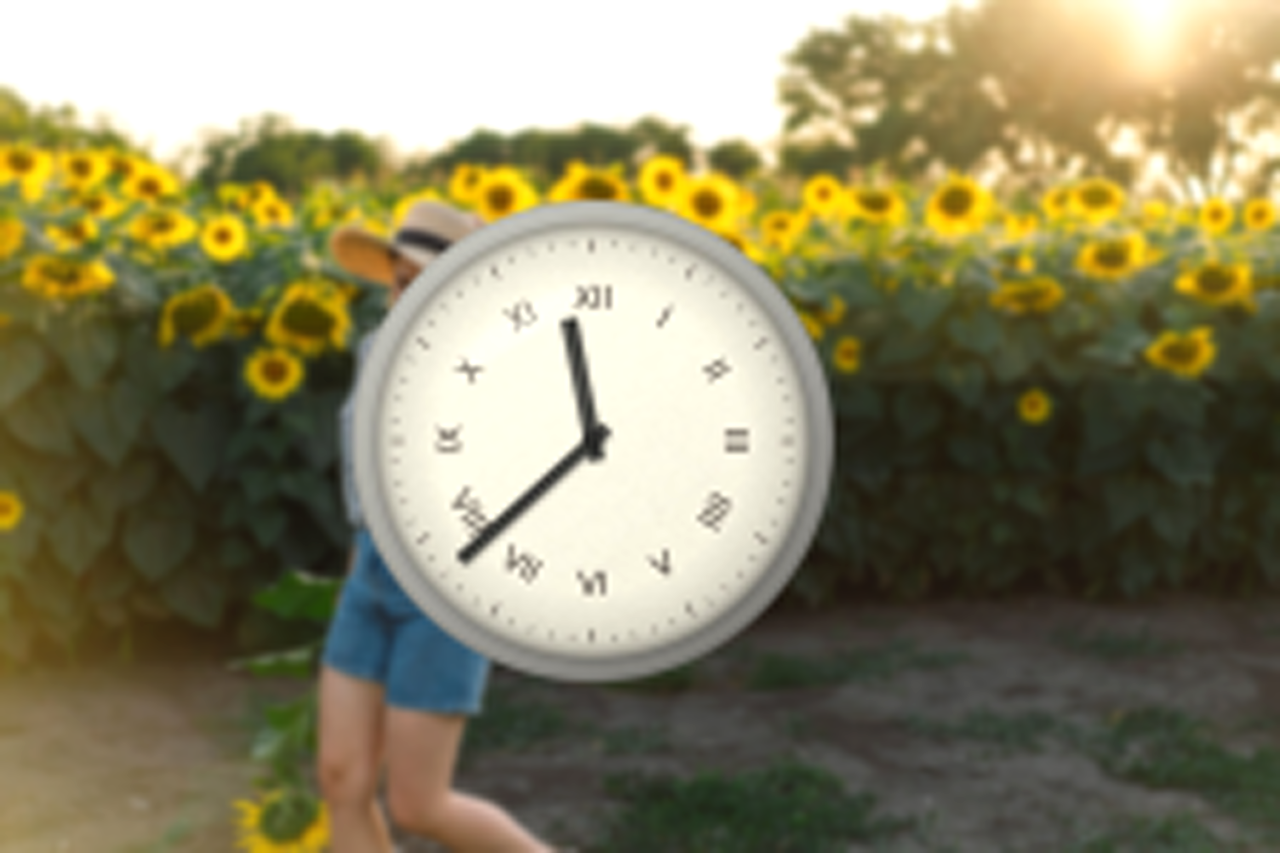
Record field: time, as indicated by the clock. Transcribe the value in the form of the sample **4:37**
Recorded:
**11:38**
